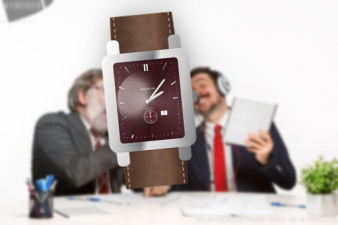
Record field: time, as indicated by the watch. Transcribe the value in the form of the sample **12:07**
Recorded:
**2:07**
